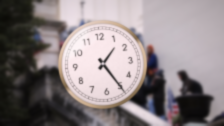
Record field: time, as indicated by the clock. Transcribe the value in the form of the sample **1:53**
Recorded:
**1:25**
